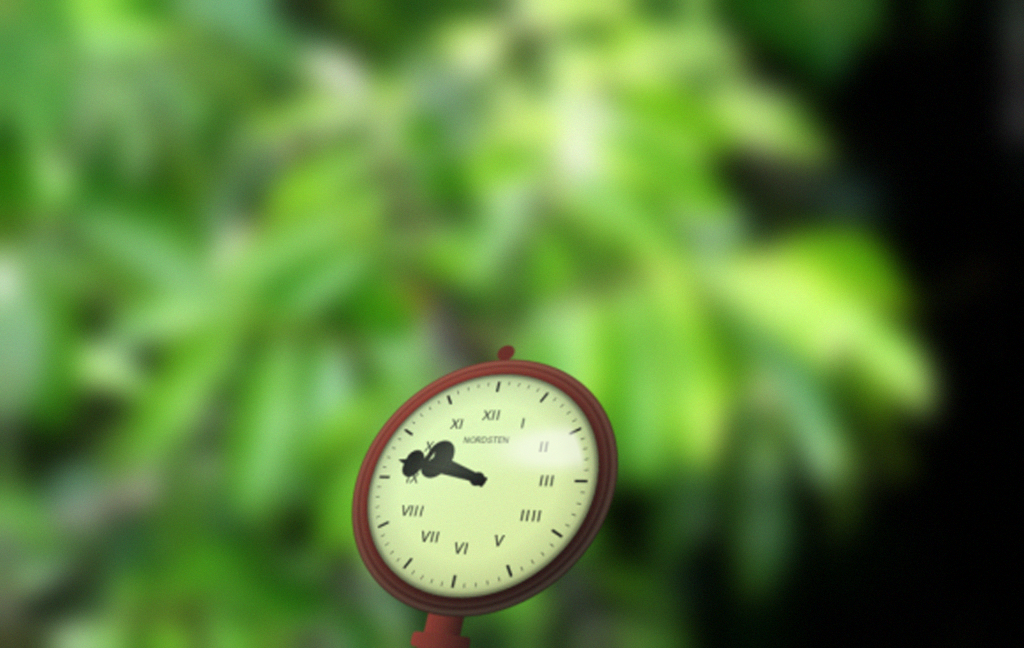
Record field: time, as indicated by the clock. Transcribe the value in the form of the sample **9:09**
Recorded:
**9:47**
